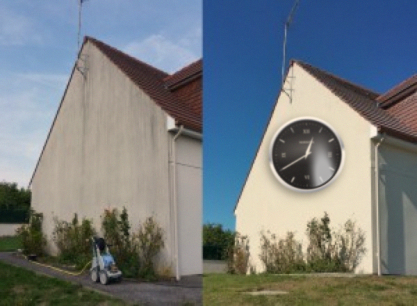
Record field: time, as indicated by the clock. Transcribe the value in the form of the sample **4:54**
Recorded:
**12:40**
